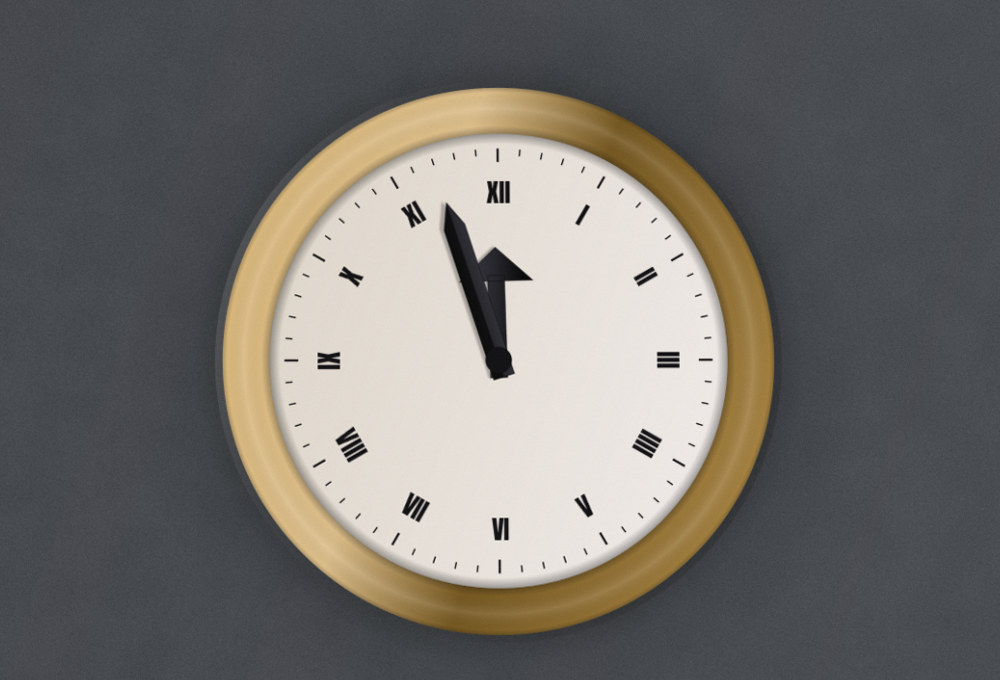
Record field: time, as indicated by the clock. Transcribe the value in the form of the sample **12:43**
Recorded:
**11:57**
